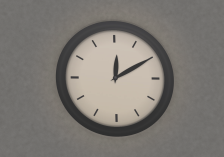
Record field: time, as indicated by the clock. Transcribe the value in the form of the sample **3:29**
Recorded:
**12:10**
